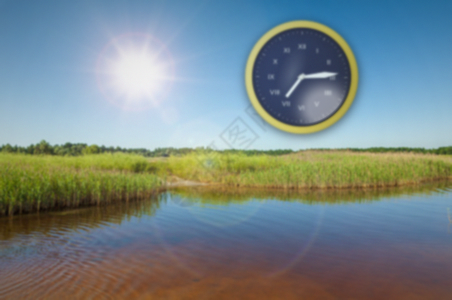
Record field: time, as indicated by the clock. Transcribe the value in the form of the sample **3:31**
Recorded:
**7:14**
